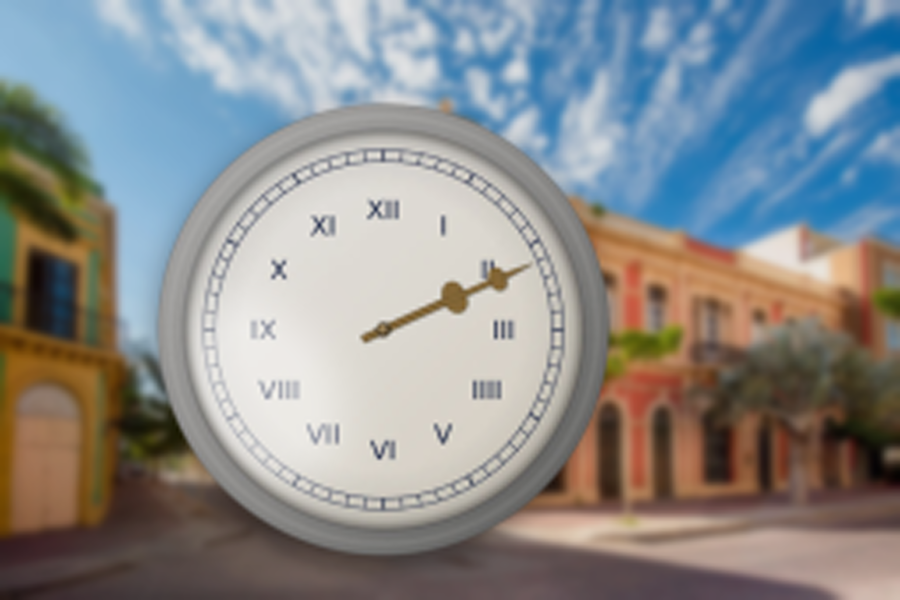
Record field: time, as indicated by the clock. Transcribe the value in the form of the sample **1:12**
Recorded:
**2:11**
